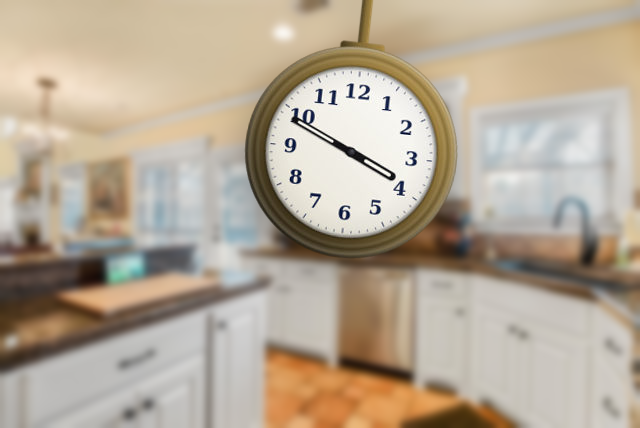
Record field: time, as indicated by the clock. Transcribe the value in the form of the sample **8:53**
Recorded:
**3:49**
